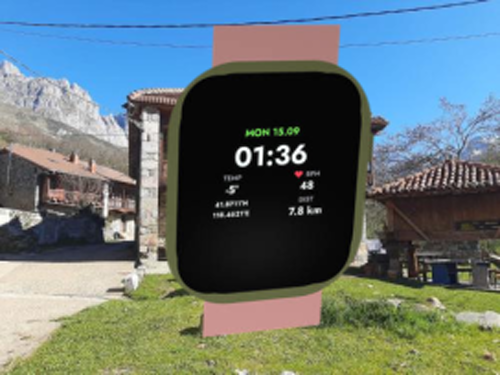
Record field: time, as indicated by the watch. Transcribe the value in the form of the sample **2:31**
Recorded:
**1:36**
